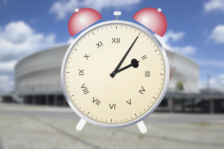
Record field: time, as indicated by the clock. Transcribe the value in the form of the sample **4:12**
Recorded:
**2:05**
